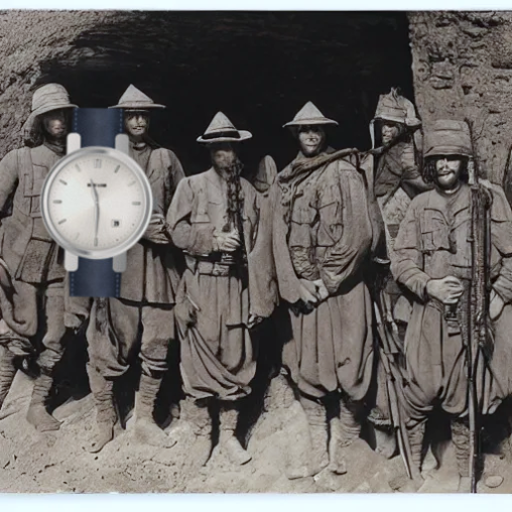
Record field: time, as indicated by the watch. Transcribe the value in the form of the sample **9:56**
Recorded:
**11:30**
